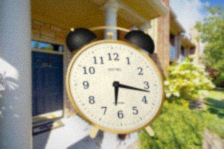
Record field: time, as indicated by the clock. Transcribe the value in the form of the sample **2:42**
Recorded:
**6:17**
